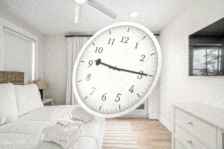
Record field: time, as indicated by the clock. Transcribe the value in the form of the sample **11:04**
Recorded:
**9:15**
